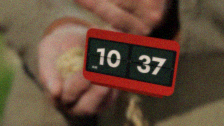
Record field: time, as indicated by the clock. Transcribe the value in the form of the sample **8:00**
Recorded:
**10:37**
